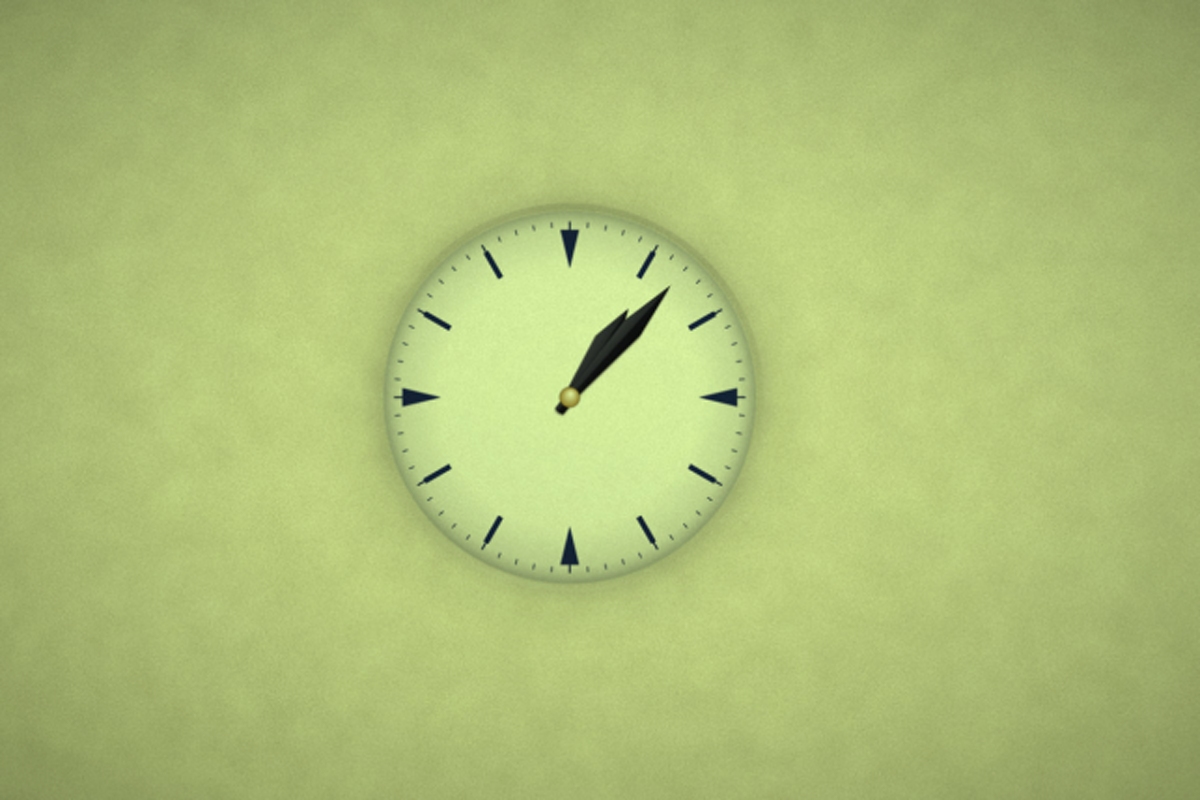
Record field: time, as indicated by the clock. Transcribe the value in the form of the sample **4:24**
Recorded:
**1:07**
